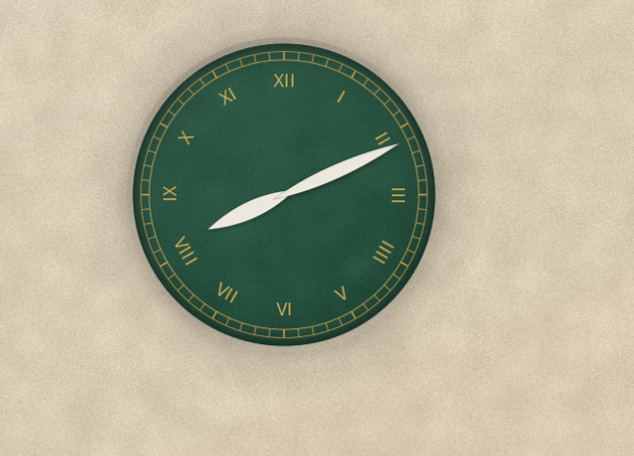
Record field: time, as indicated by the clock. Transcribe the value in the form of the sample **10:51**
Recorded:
**8:11**
